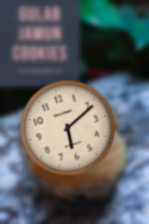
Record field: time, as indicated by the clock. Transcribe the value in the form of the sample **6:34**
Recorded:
**6:11**
